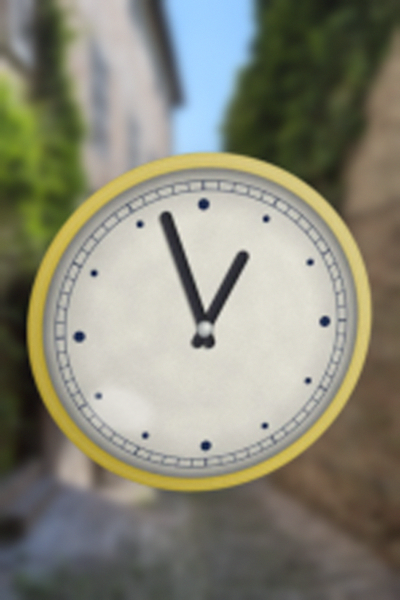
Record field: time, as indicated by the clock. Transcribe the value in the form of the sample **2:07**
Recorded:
**12:57**
